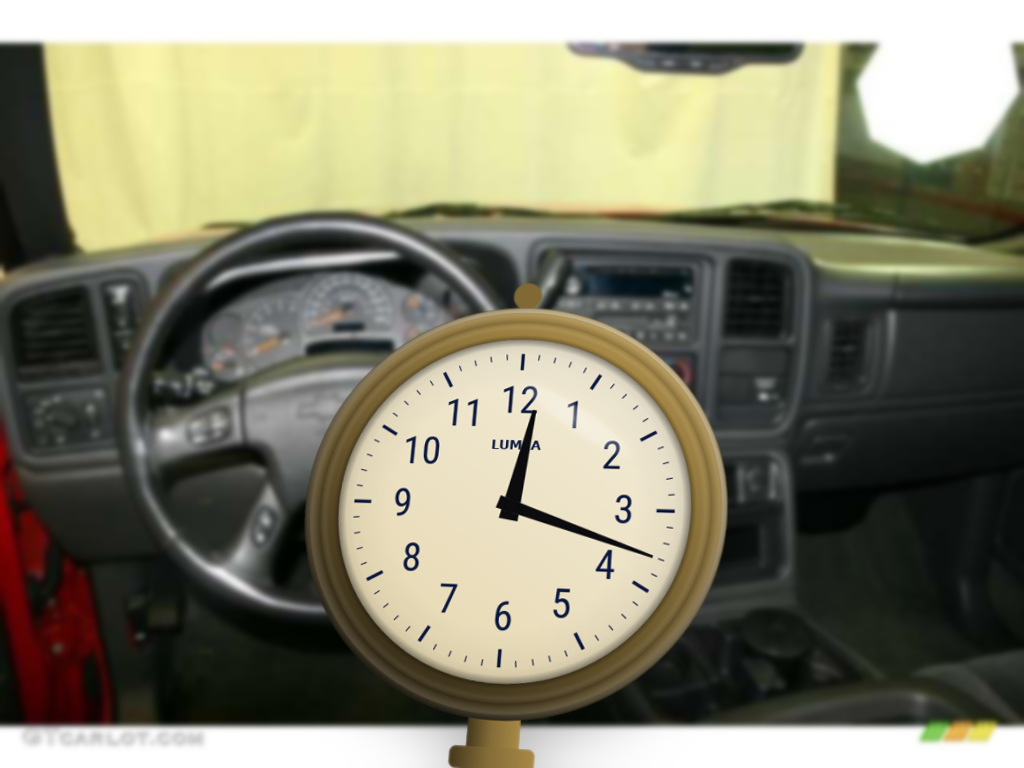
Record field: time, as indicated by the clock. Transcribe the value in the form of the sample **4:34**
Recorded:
**12:18**
